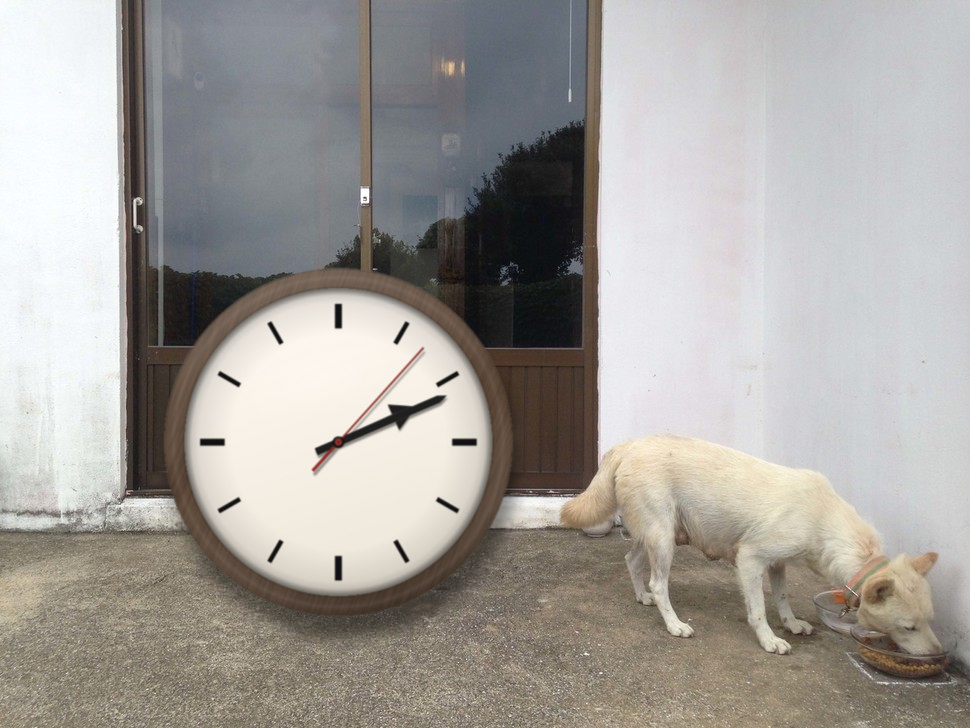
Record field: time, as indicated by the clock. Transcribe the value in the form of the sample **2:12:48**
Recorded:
**2:11:07**
